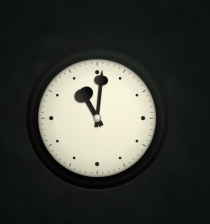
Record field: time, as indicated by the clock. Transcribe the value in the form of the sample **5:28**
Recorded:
**11:01**
